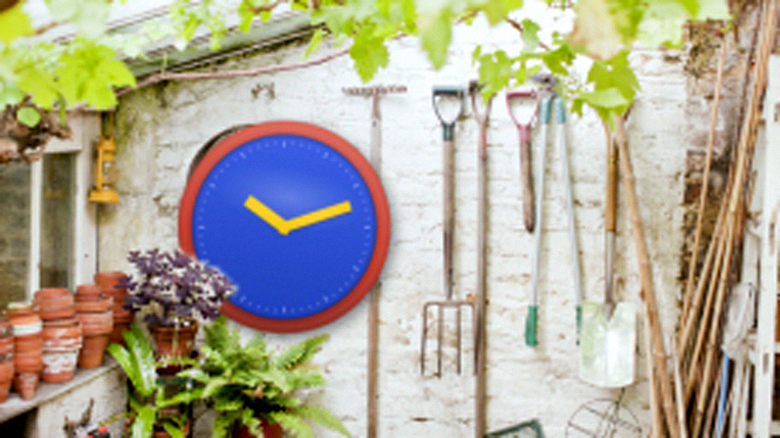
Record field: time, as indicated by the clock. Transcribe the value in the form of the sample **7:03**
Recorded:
**10:12**
